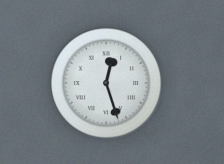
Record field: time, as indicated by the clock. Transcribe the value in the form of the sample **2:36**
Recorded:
**12:27**
